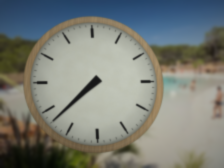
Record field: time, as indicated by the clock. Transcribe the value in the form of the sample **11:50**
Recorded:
**7:38**
